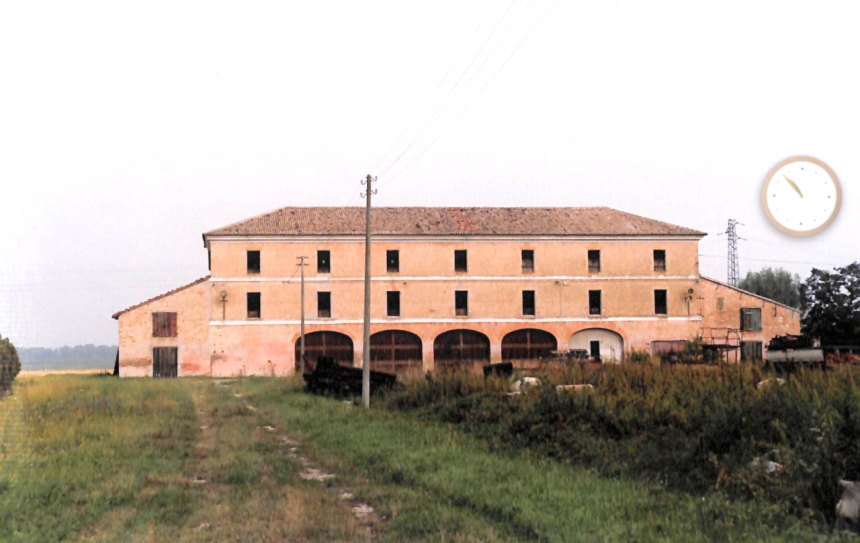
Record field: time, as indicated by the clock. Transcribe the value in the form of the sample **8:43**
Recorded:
**10:53**
